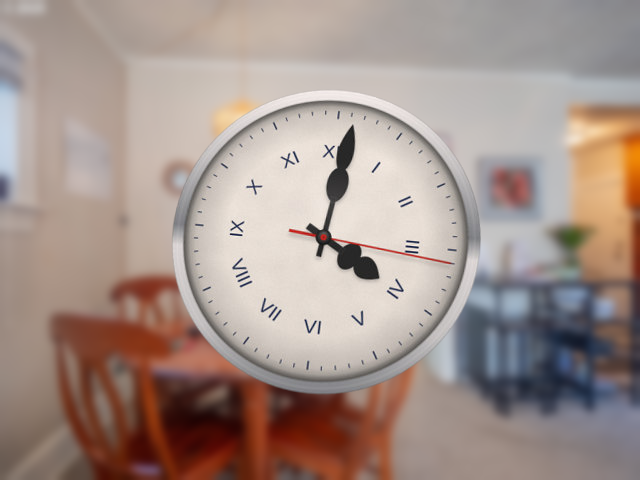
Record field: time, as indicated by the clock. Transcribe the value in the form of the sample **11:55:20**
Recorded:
**4:01:16**
